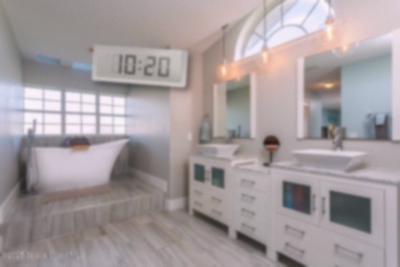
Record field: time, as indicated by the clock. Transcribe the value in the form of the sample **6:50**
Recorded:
**10:20**
